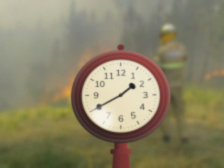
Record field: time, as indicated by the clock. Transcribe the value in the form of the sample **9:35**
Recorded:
**1:40**
